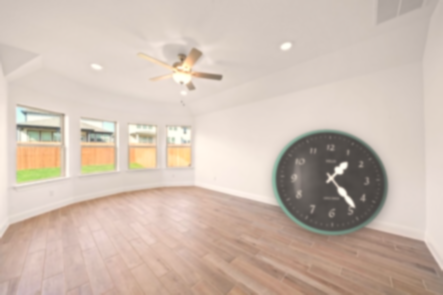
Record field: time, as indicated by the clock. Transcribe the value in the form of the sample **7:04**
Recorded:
**1:24**
